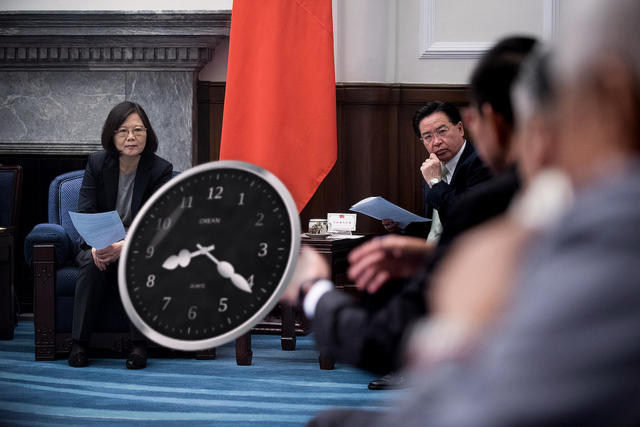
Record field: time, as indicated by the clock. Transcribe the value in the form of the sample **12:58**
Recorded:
**8:21**
